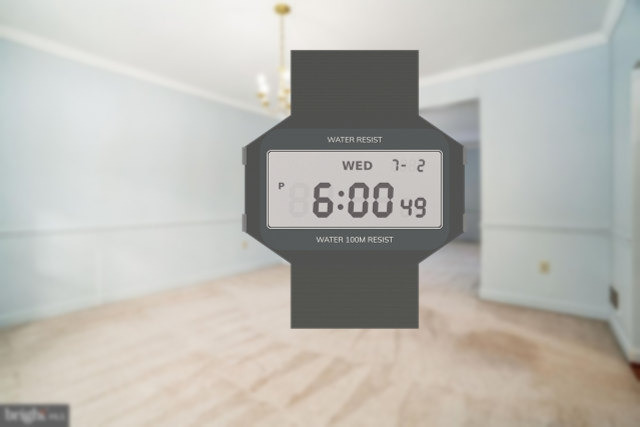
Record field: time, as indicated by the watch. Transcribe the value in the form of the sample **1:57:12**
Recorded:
**6:00:49**
